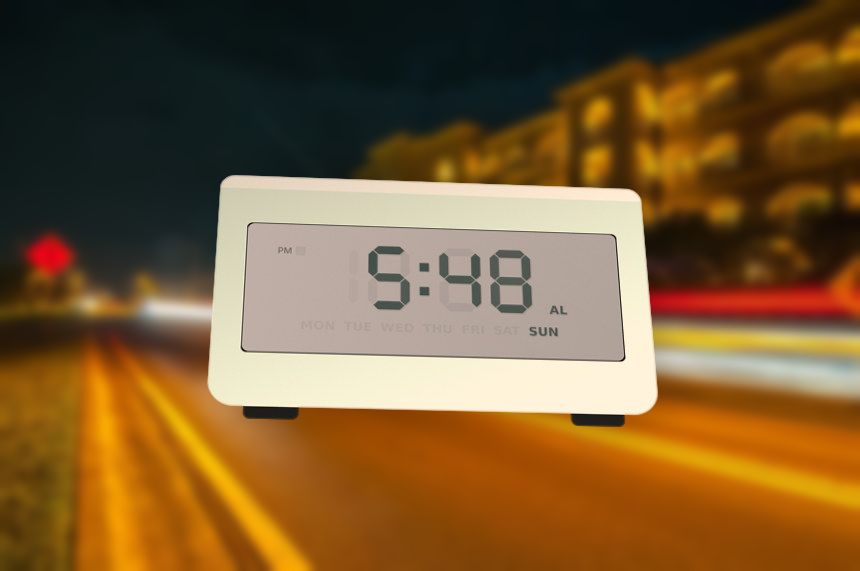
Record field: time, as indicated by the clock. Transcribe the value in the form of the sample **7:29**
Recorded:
**5:48**
